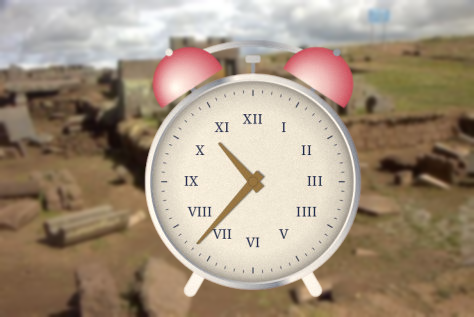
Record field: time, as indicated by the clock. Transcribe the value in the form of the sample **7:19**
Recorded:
**10:37**
